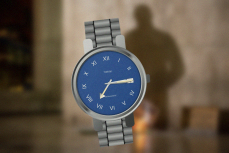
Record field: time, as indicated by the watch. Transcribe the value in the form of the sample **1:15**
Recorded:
**7:15**
